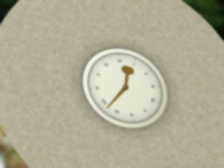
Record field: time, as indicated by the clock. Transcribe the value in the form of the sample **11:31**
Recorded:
**12:38**
